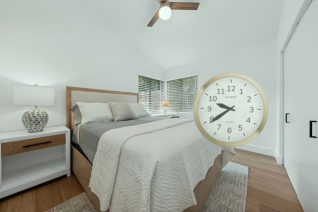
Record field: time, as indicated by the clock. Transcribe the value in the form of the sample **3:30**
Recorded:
**9:39**
